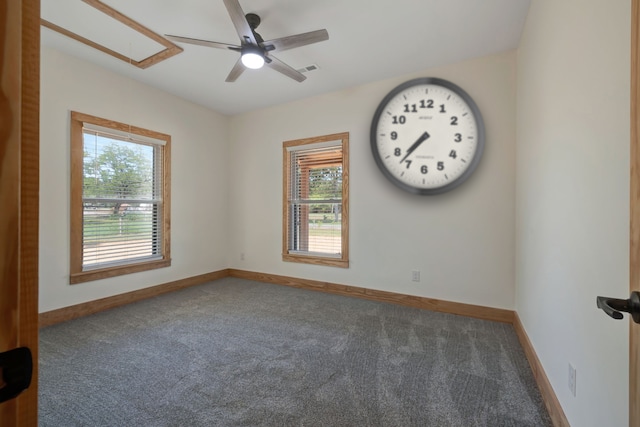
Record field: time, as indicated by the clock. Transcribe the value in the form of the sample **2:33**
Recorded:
**7:37**
